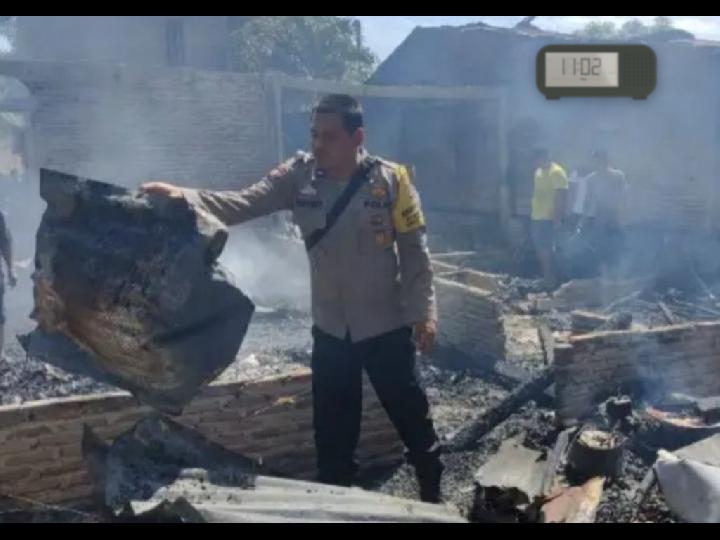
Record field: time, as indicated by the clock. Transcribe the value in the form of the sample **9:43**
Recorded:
**11:02**
